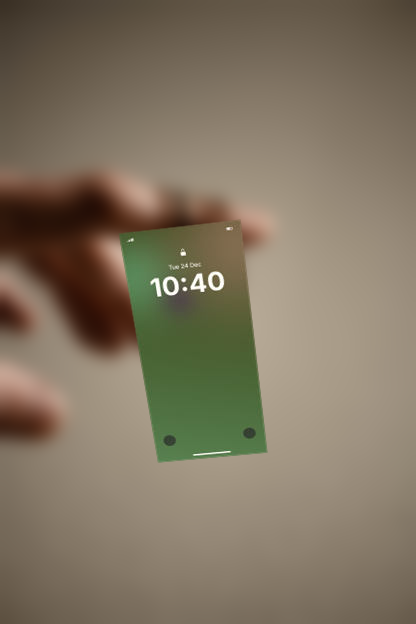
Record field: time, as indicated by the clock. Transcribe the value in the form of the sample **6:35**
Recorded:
**10:40**
